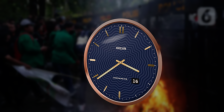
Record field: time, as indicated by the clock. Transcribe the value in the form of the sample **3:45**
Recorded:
**3:39**
